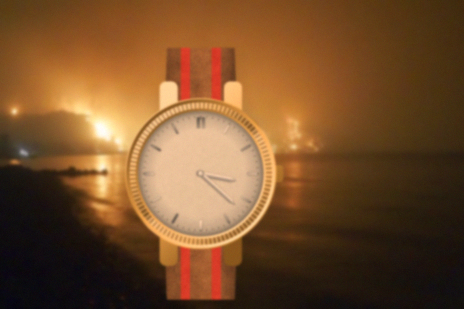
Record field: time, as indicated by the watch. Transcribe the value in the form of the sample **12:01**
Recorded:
**3:22**
